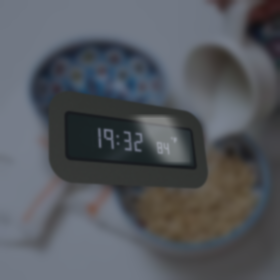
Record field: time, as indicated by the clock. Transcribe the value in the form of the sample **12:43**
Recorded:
**19:32**
